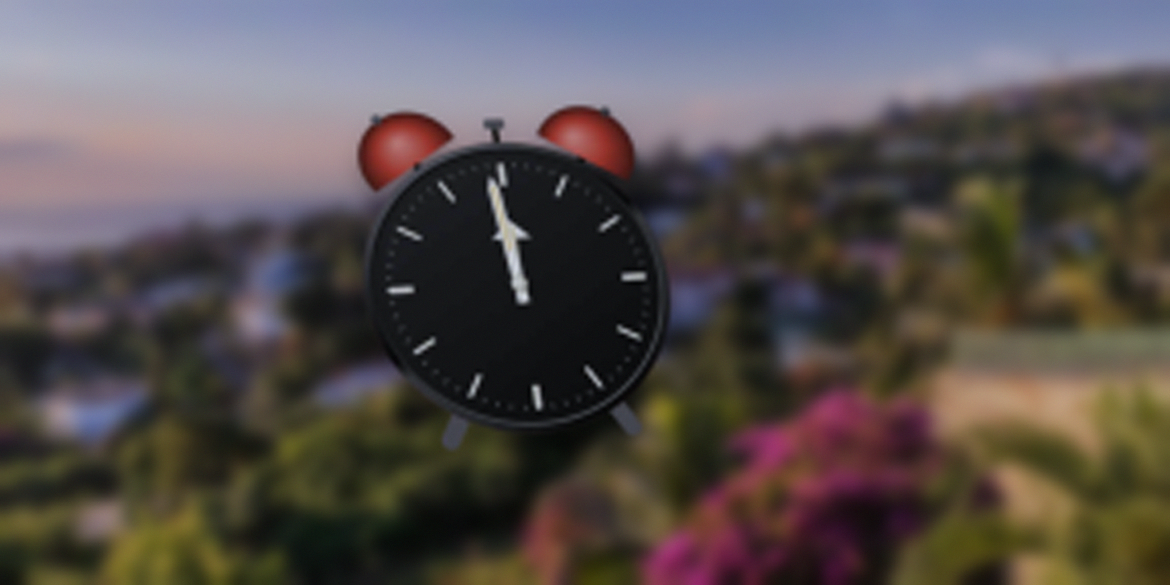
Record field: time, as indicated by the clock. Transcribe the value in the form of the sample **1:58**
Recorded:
**11:59**
